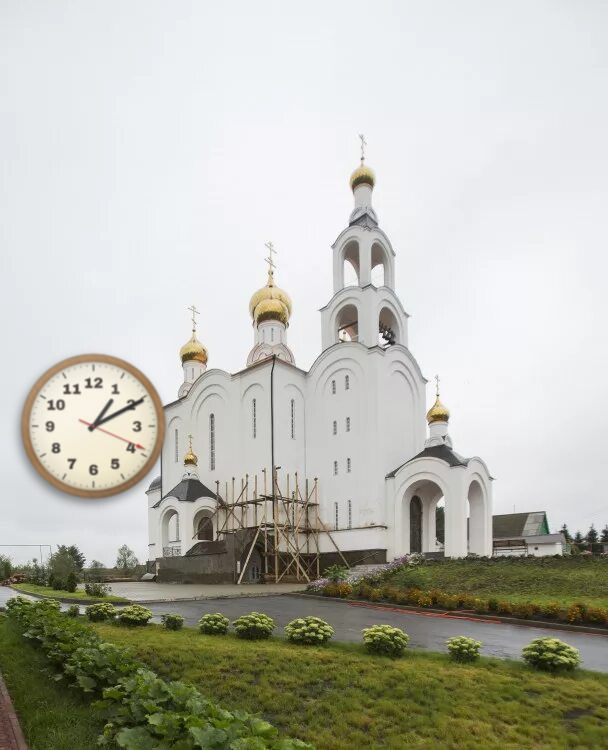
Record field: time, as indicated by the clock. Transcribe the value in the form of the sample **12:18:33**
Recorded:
**1:10:19**
